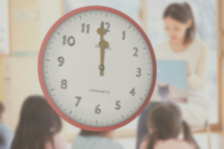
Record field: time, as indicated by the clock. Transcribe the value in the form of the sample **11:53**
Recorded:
**11:59**
